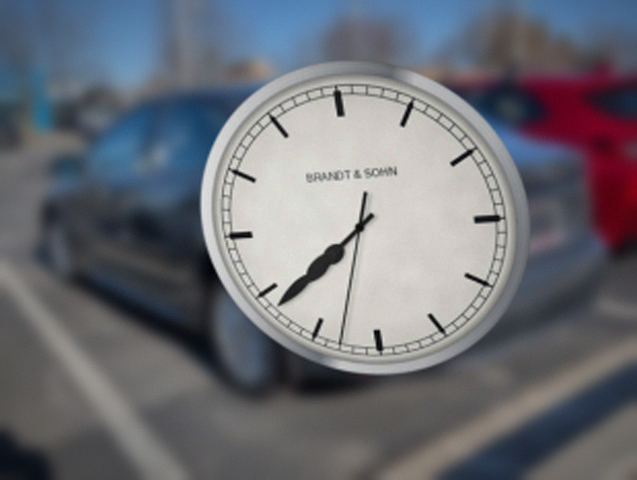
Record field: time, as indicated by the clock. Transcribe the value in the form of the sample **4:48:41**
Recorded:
**7:38:33**
